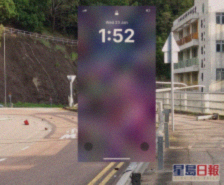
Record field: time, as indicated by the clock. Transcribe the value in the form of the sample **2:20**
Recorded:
**1:52**
